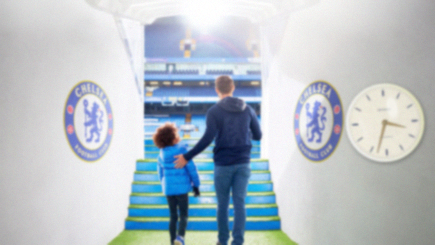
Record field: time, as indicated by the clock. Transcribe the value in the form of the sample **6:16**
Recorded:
**3:33**
